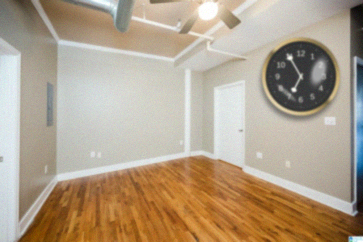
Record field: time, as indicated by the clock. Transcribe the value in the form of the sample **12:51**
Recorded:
**6:55**
